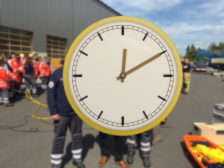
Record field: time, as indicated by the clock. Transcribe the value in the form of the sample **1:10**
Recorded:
**12:10**
